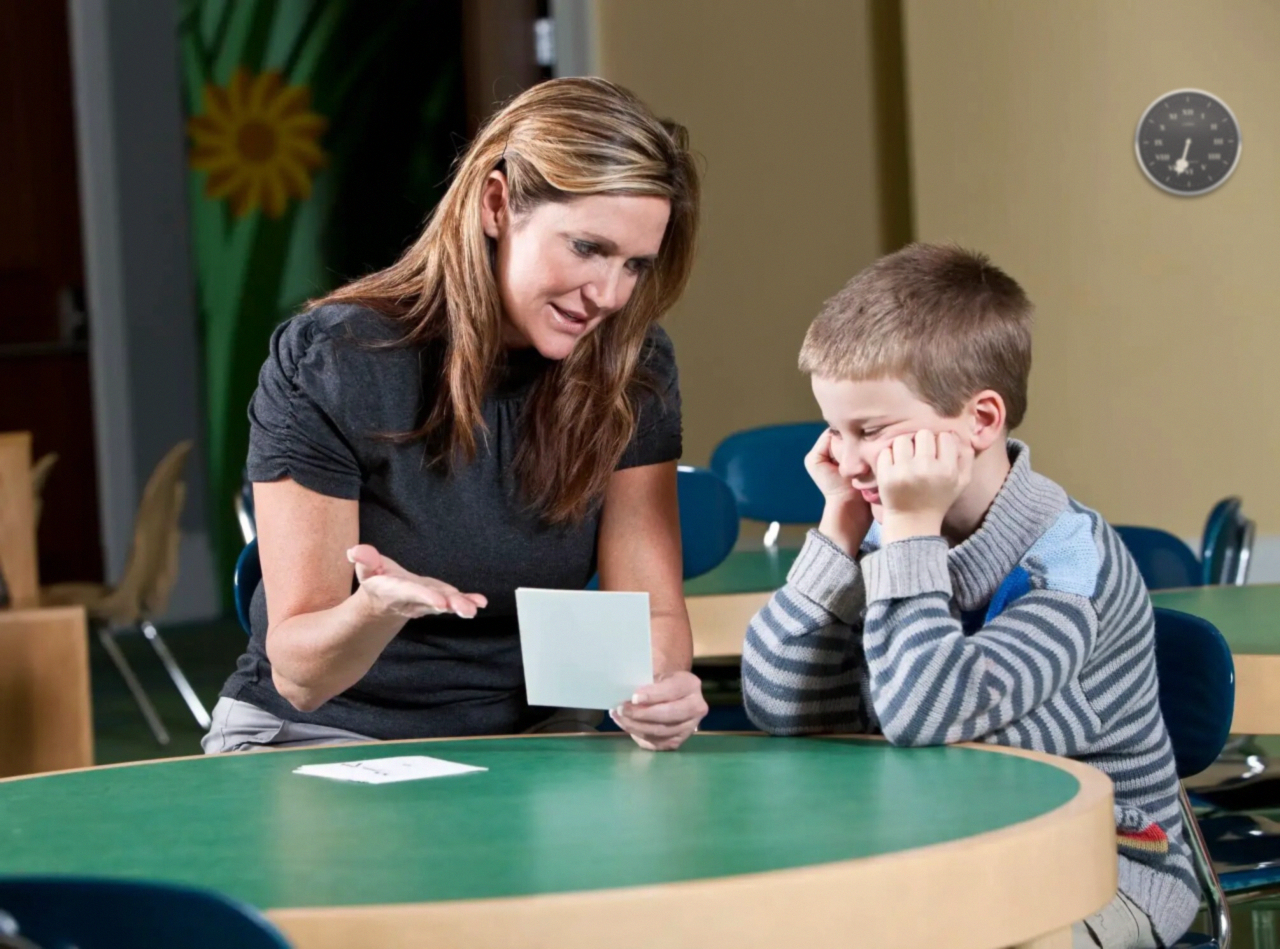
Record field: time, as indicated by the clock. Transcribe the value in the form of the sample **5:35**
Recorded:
**6:33**
